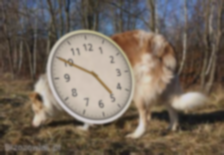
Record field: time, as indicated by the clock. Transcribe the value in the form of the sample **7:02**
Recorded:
**4:50**
